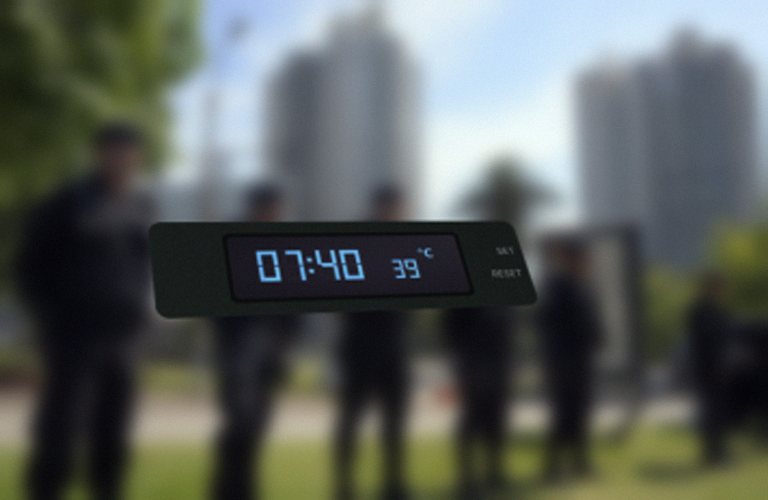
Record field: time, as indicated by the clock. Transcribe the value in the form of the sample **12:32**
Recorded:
**7:40**
